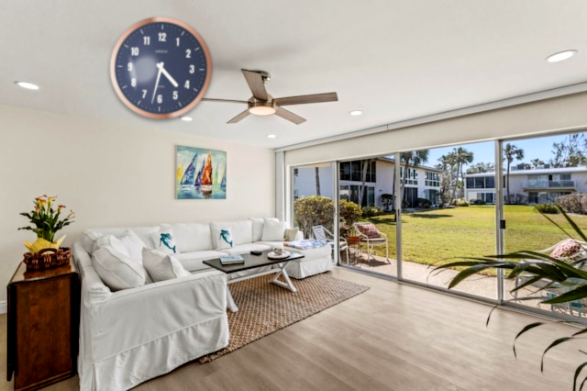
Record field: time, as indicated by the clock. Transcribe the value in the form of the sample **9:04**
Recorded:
**4:32**
